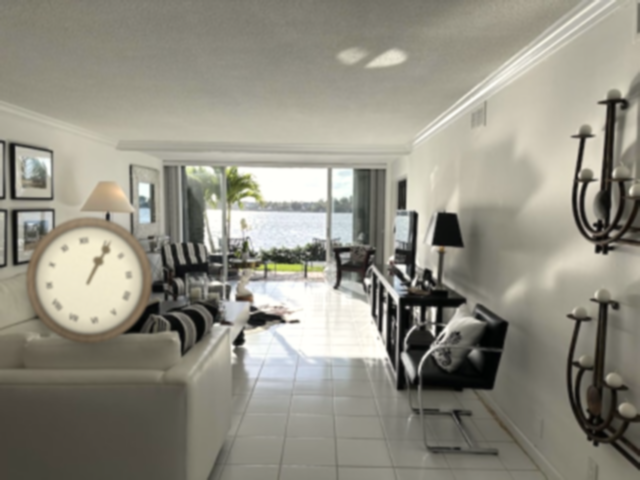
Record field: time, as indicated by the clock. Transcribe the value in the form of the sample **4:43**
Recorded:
**1:06**
